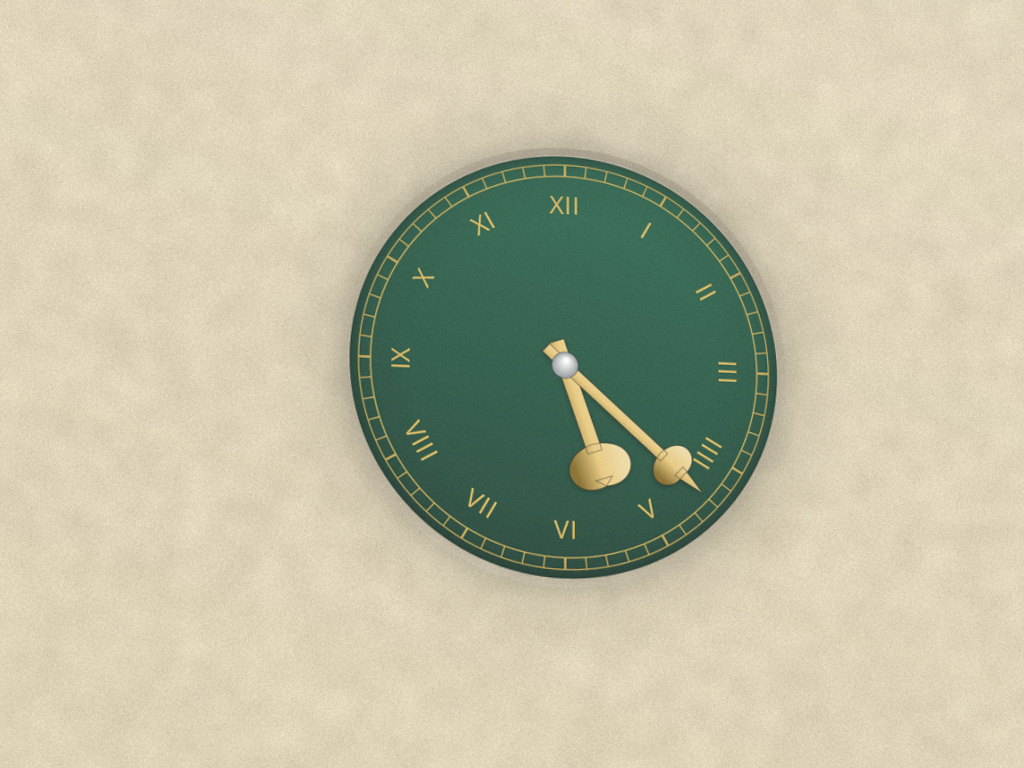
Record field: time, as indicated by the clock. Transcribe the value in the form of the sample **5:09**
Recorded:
**5:22**
